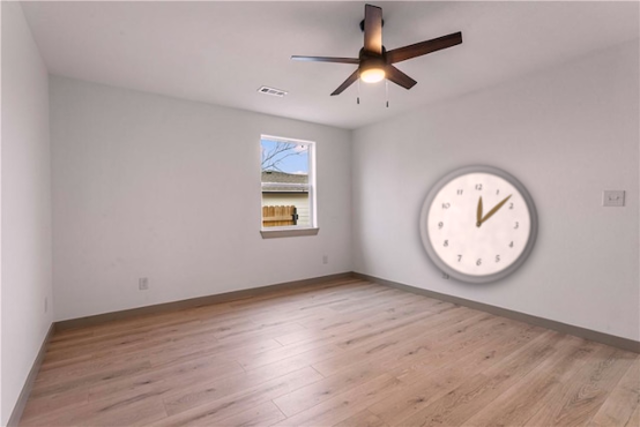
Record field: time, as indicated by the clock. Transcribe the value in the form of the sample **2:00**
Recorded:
**12:08**
